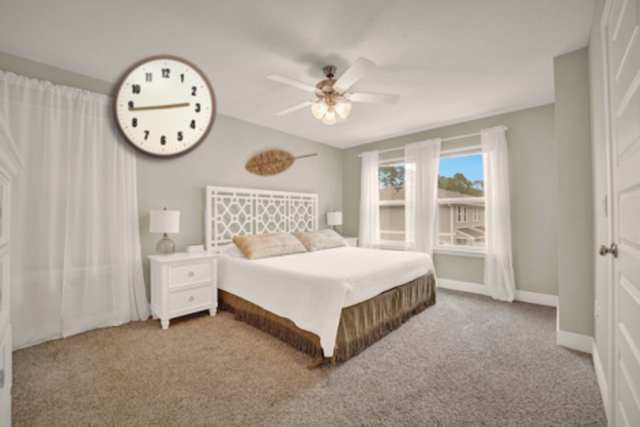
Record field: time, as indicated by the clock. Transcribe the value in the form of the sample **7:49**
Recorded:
**2:44**
